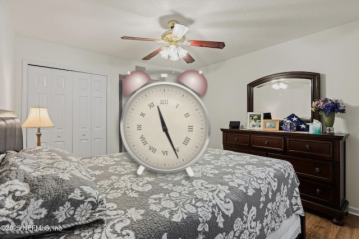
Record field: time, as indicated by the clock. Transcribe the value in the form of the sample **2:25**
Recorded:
**11:26**
